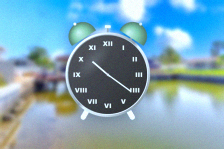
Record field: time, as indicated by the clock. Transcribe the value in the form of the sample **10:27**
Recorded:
**10:21**
